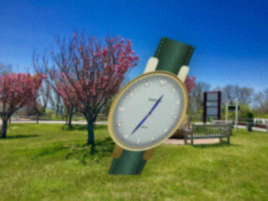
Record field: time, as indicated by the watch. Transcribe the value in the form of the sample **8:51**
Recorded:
**12:34**
